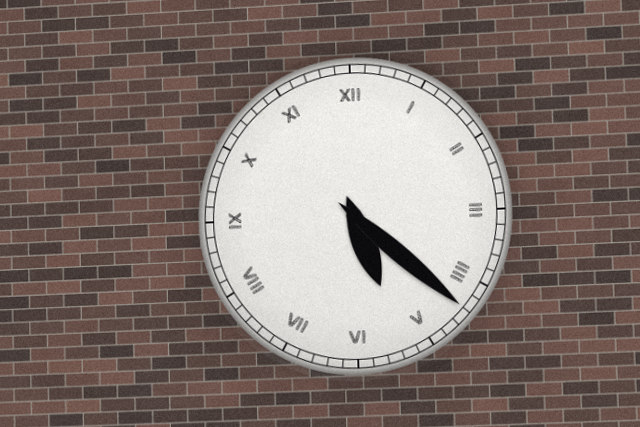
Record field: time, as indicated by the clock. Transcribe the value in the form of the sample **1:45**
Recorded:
**5:22**
